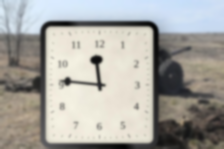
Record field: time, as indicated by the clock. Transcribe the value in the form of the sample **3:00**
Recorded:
**11:46**
